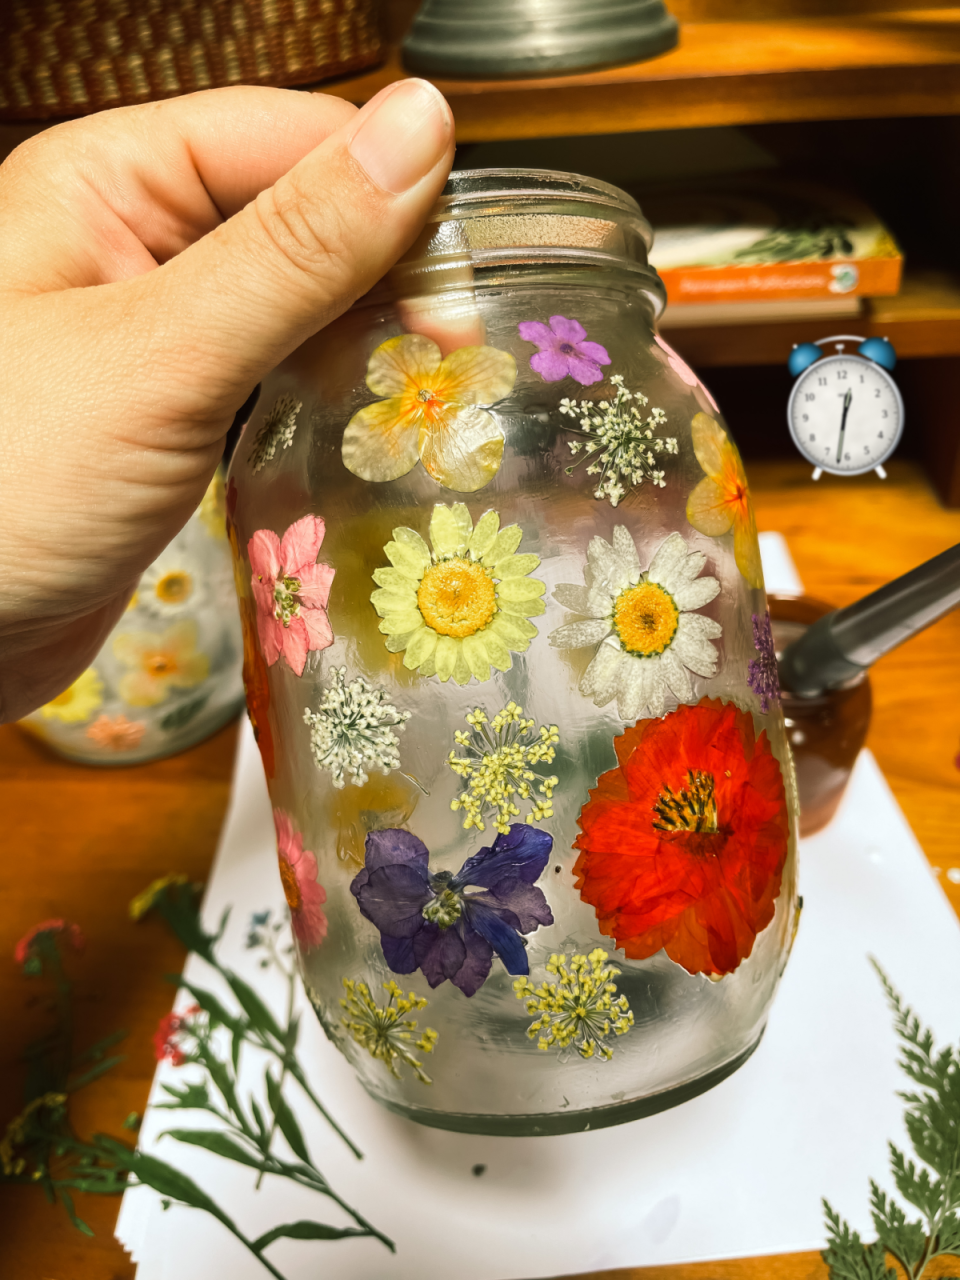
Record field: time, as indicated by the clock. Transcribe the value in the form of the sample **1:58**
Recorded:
**12:32**
